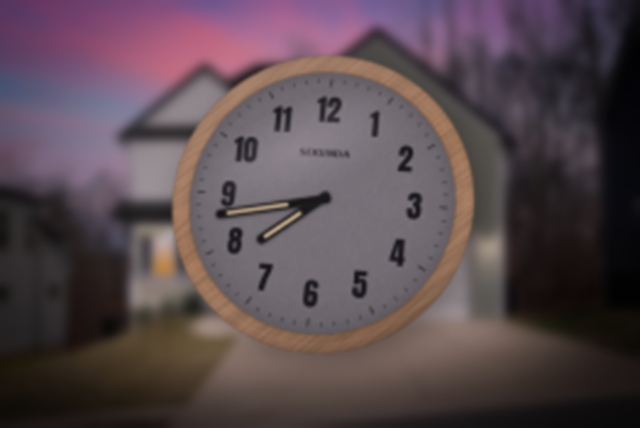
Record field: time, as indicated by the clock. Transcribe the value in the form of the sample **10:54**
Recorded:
**7:43**
